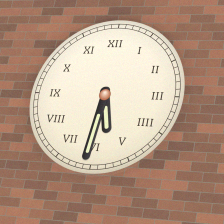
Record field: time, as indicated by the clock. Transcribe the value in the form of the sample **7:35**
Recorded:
**5:31**
